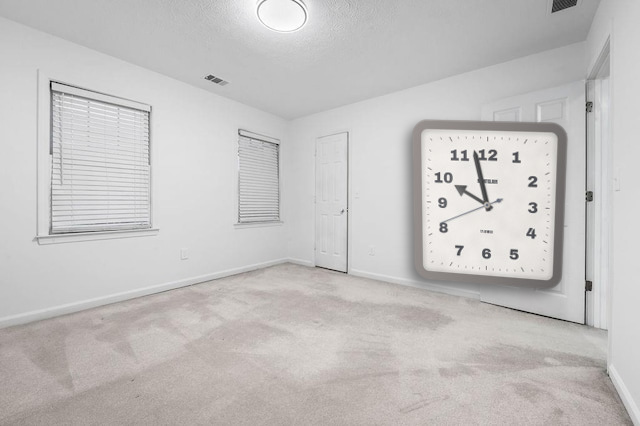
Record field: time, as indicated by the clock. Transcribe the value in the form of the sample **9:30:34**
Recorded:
**9:57:41**
